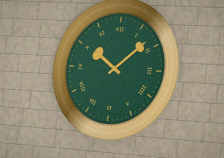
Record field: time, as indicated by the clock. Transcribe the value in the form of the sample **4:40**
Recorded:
**10:08**
